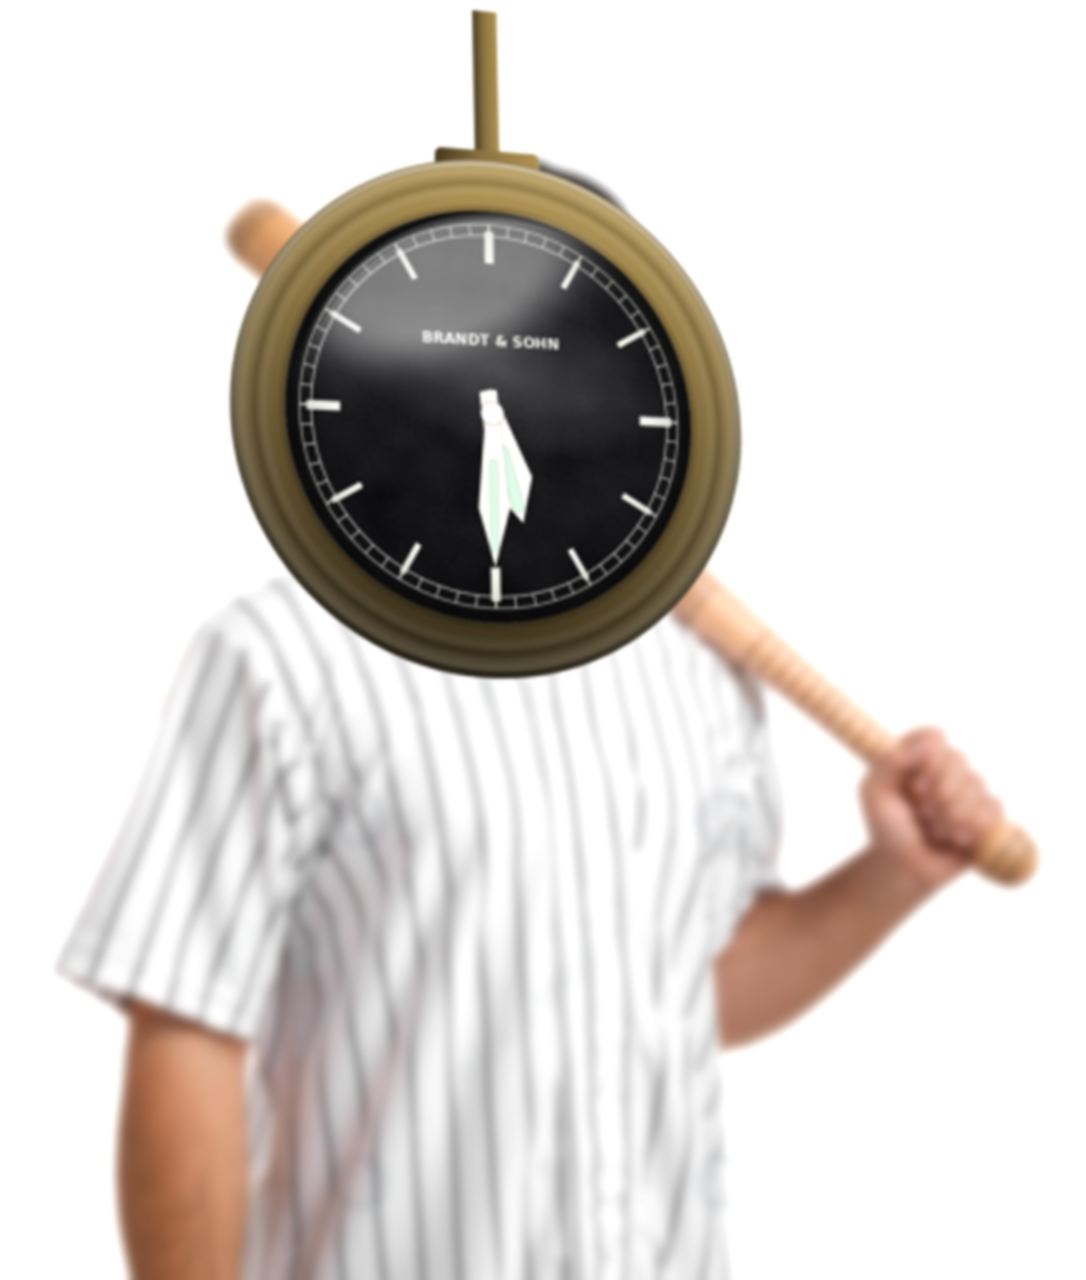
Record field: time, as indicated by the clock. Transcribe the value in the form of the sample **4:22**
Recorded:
**5:30**
